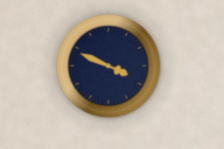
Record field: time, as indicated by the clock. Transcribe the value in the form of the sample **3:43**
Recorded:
**3:49**
